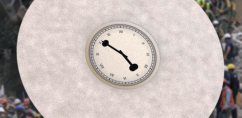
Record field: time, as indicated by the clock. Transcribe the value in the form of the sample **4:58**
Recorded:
**4:51**
